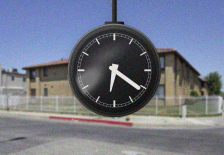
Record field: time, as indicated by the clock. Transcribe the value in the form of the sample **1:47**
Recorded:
**6:21**
